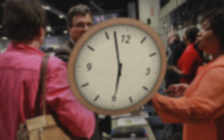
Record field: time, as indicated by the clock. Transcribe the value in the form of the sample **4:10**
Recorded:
**5:57**
